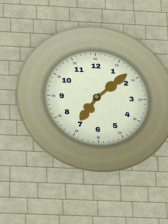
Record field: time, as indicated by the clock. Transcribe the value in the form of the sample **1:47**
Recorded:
**7:08**
